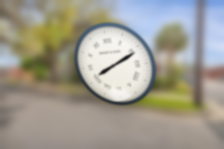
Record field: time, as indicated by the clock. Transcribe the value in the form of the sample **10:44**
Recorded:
**8:11**
